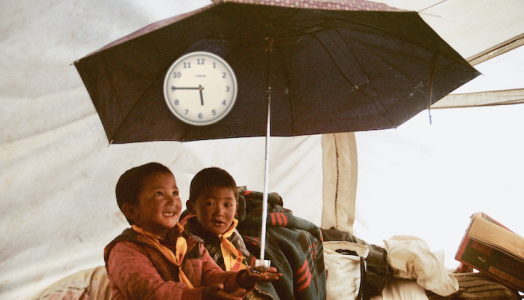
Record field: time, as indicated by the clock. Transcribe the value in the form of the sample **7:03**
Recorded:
**5:45**
